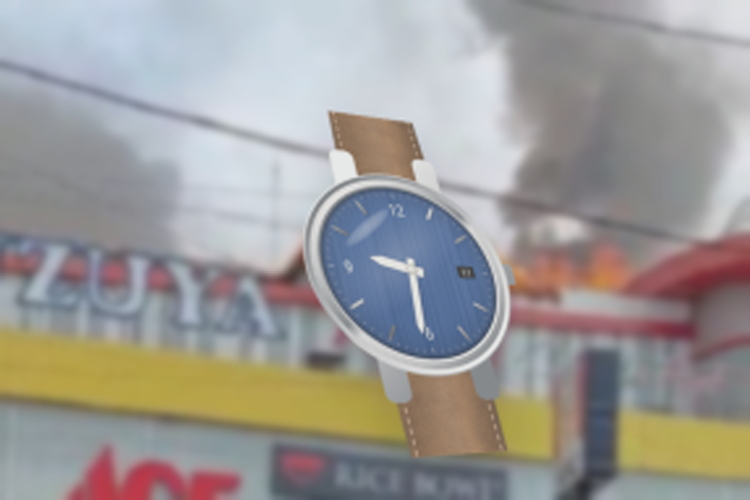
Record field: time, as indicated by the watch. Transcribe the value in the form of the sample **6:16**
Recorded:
**9:31**
